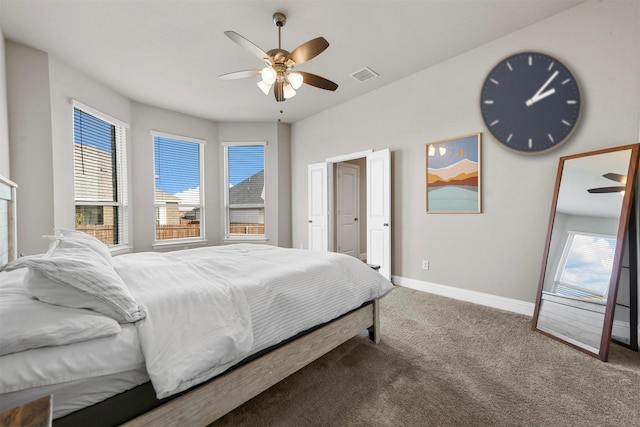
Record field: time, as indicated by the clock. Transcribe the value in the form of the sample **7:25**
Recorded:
**2:07**
